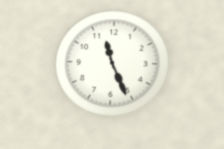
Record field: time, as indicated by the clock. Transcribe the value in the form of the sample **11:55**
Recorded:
**11:26**
